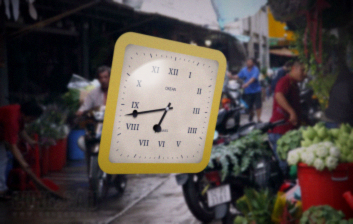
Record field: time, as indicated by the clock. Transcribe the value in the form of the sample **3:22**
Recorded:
**6:43**
